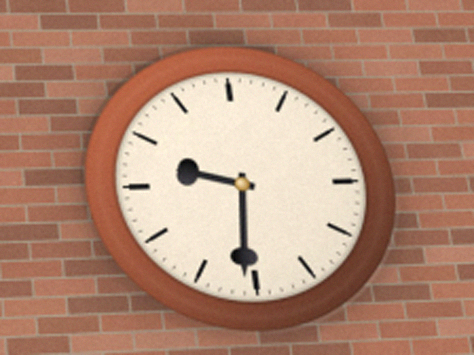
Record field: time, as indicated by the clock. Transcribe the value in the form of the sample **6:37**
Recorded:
**9:31**
